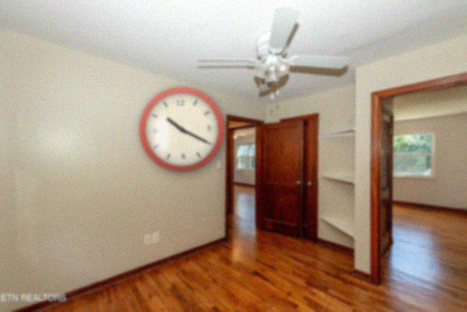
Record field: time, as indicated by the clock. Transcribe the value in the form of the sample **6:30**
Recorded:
**10:20**
